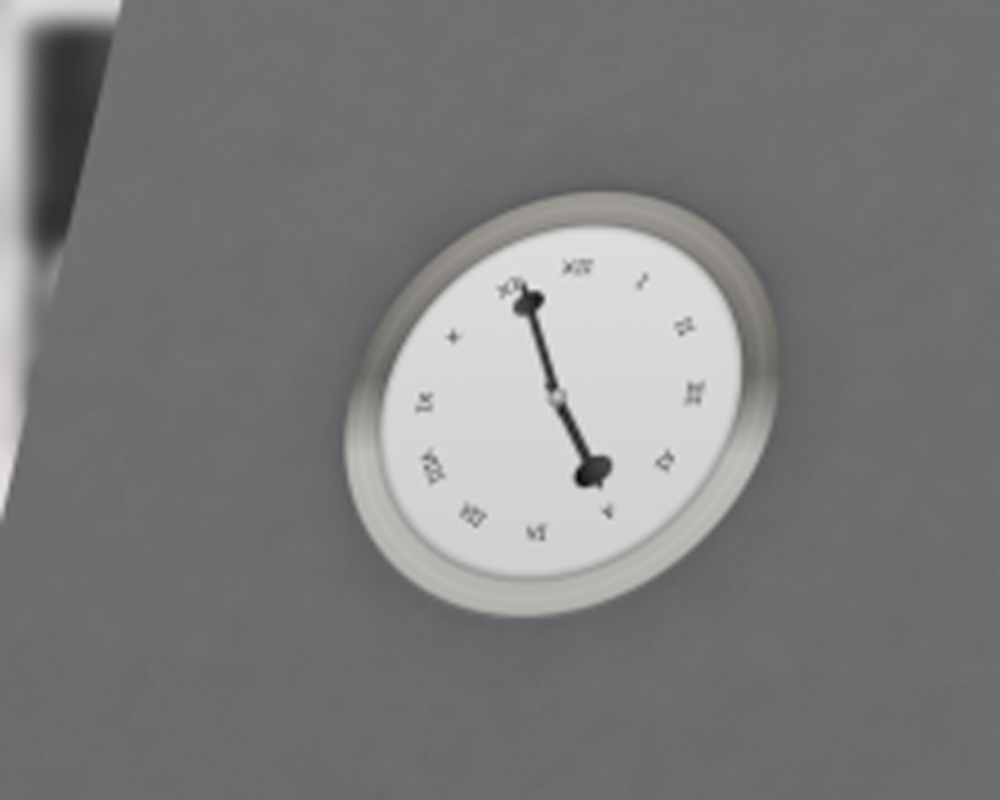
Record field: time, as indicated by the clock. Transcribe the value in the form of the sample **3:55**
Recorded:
**4:56**
